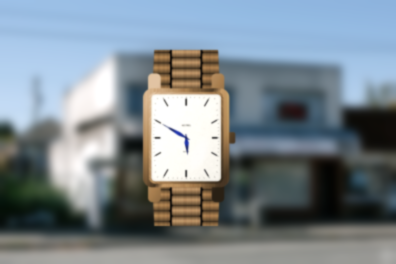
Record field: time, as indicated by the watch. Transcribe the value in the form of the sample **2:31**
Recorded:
**5:50**
